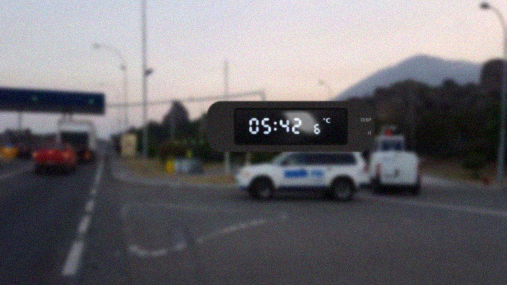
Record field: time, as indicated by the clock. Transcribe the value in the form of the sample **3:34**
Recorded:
**5:42**
